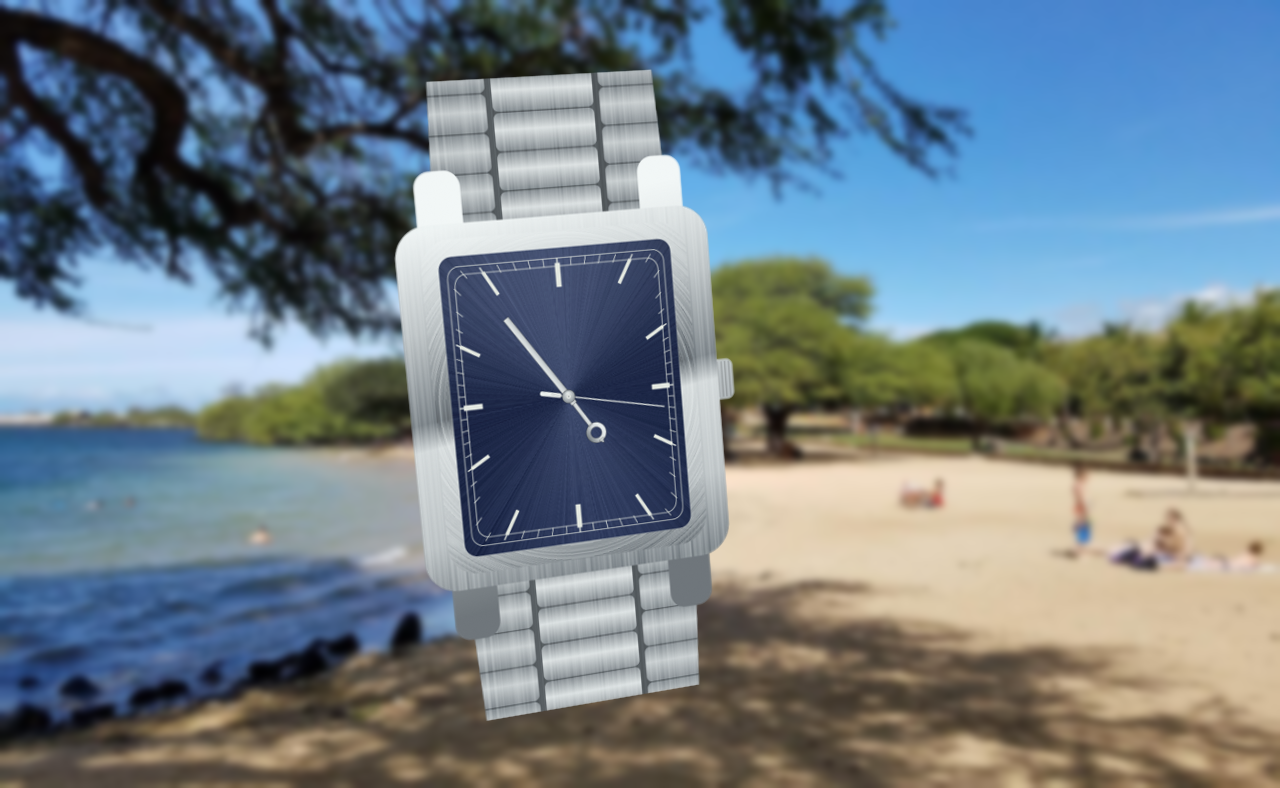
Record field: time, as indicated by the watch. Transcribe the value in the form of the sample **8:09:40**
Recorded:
**4:54:17**
